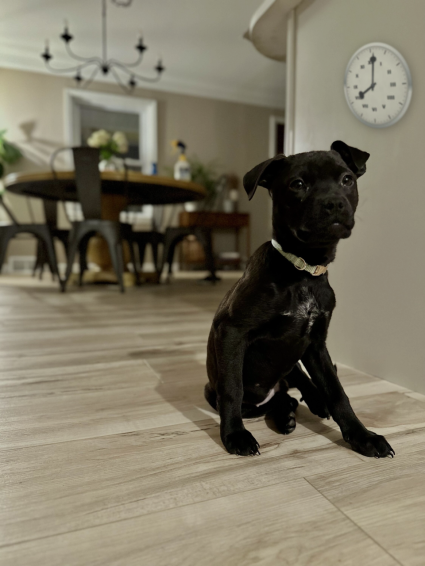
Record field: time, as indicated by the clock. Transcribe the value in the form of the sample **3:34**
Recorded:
**8:01**
